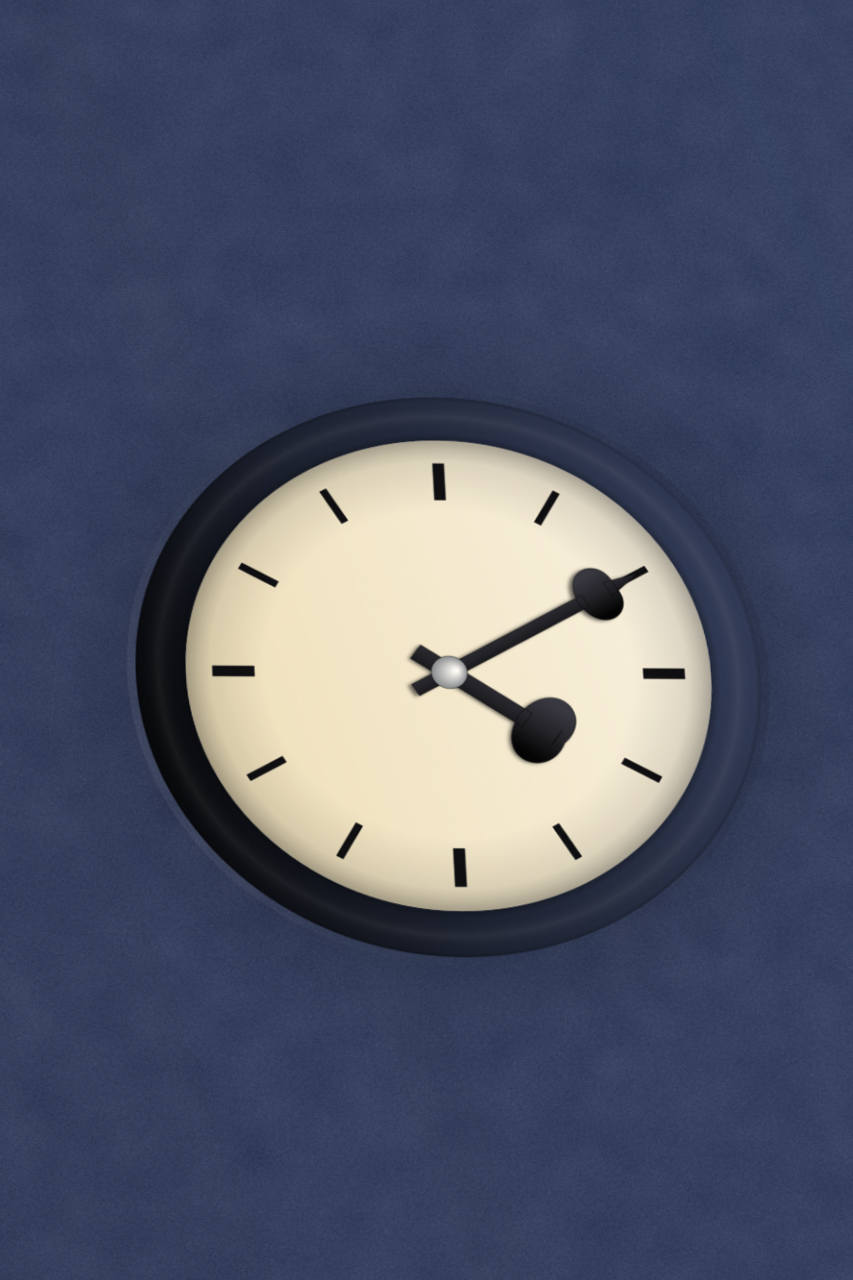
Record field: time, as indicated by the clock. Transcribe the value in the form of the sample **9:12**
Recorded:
**4:10**
